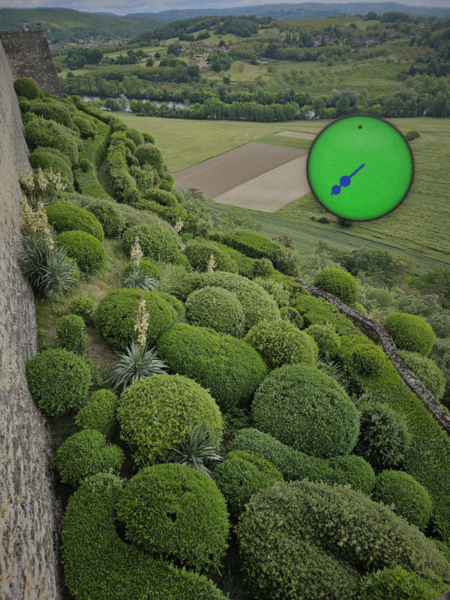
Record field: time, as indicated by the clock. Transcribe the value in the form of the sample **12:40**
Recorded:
**7:38**
